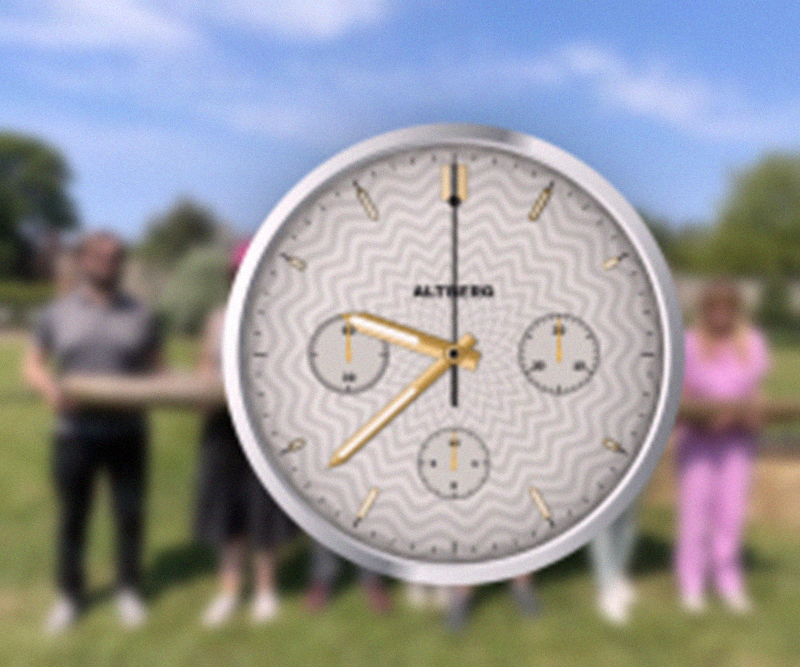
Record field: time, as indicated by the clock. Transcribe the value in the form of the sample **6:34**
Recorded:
**9:38**
